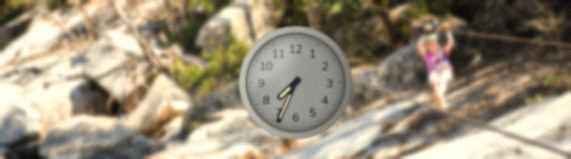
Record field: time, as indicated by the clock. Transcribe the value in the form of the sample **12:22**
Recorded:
**7:34**
